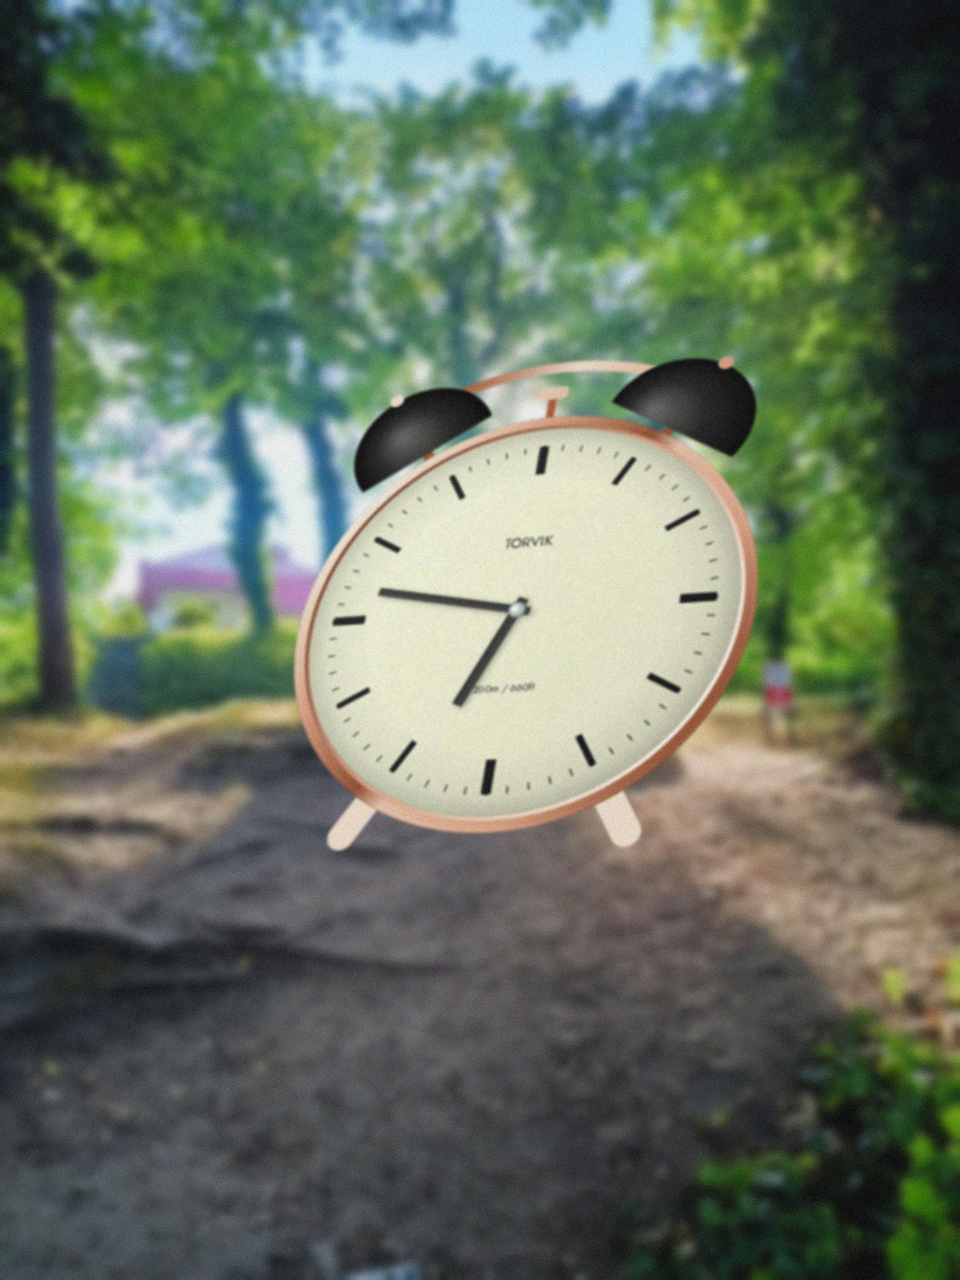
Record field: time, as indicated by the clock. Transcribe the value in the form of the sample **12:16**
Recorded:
**6:47**
